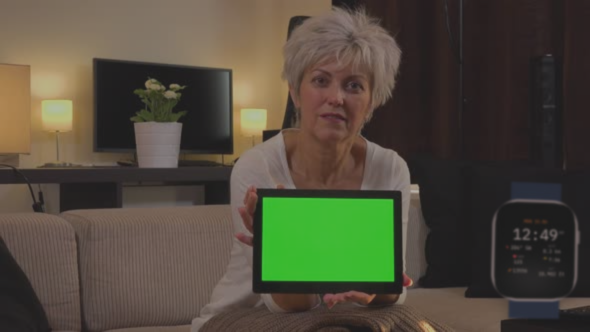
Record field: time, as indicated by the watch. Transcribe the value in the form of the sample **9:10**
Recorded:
**12:49**
